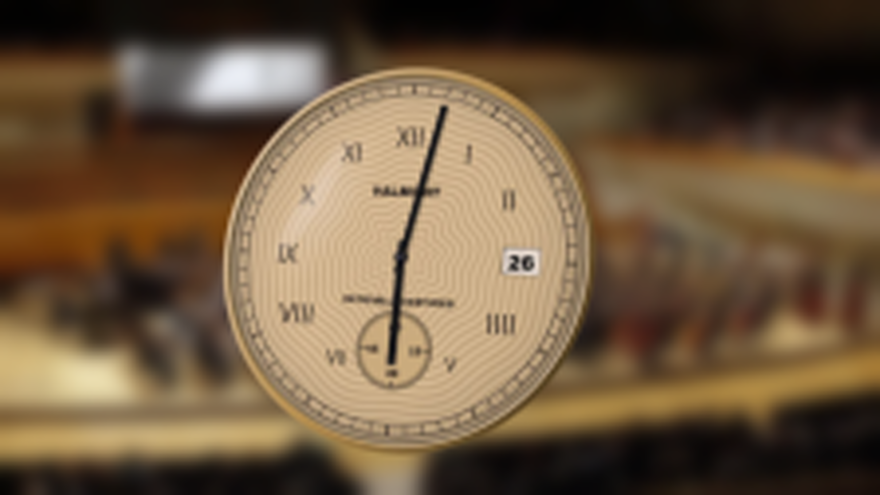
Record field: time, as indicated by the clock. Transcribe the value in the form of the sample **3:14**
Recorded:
**6:02**
